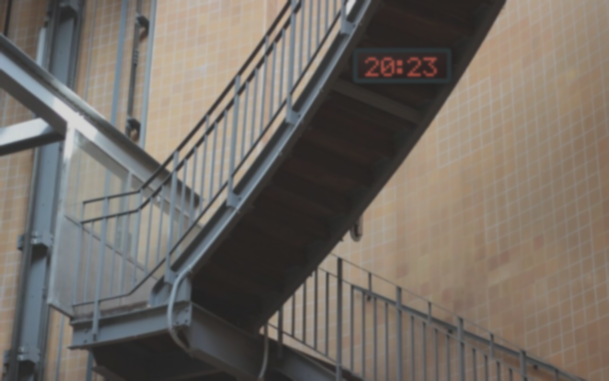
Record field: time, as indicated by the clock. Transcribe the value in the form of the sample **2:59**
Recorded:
**20:23**
